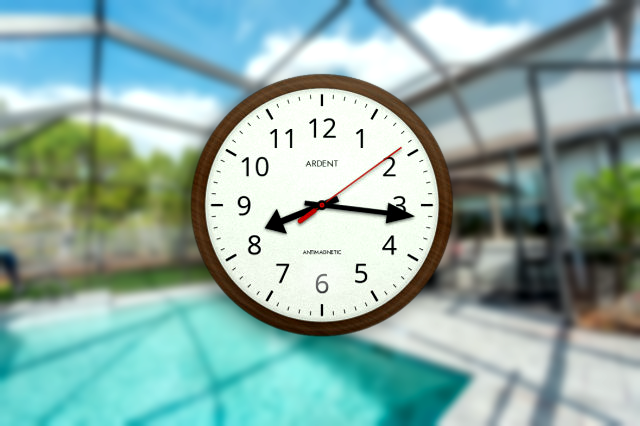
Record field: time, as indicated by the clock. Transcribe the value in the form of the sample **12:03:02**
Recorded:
**8:16:09**
